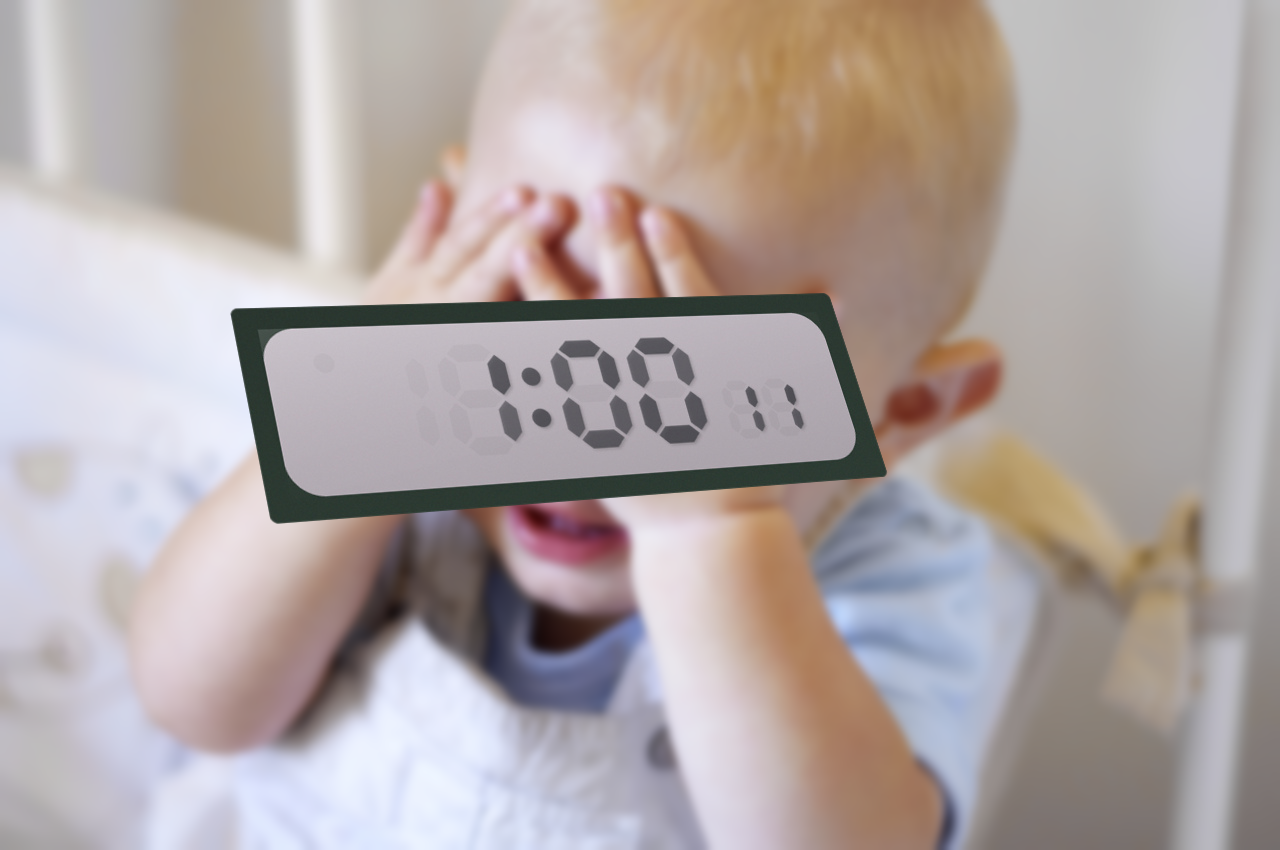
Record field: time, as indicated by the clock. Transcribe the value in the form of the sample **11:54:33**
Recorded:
**1:00:11**
